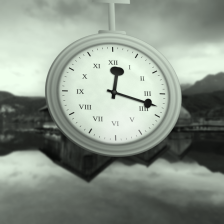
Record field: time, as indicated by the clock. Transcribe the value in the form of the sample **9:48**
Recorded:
**12:18**
